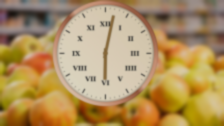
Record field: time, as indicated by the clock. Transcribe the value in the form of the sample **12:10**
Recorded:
**6:02**
